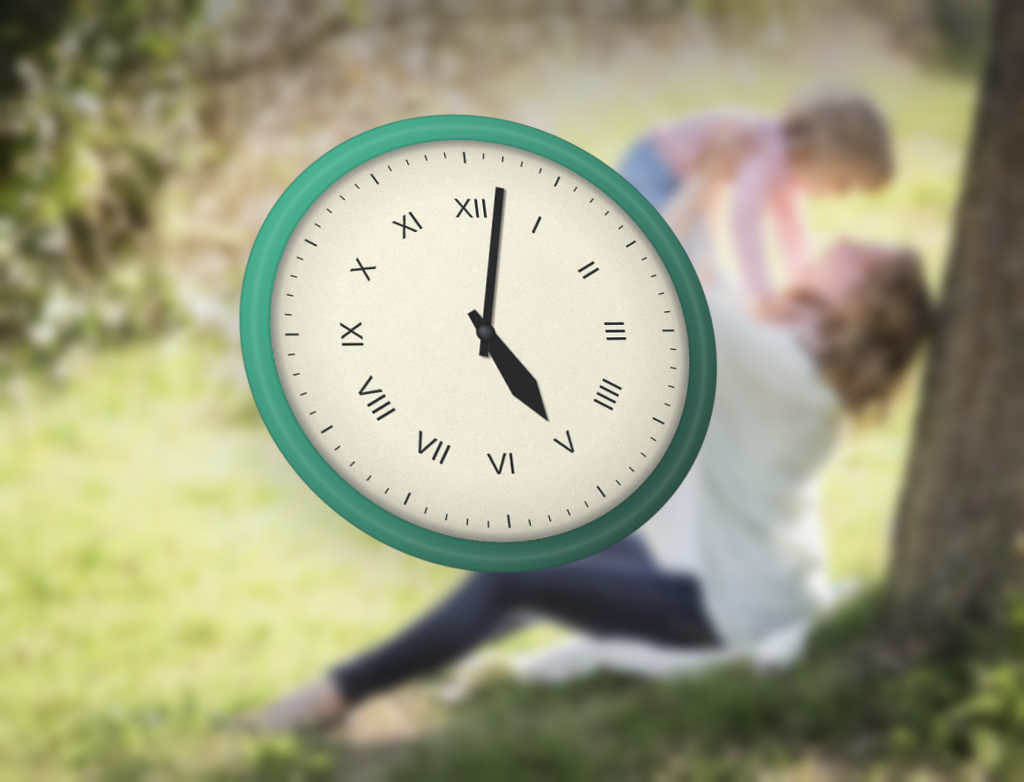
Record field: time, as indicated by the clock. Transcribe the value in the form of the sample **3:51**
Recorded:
**5:02**
